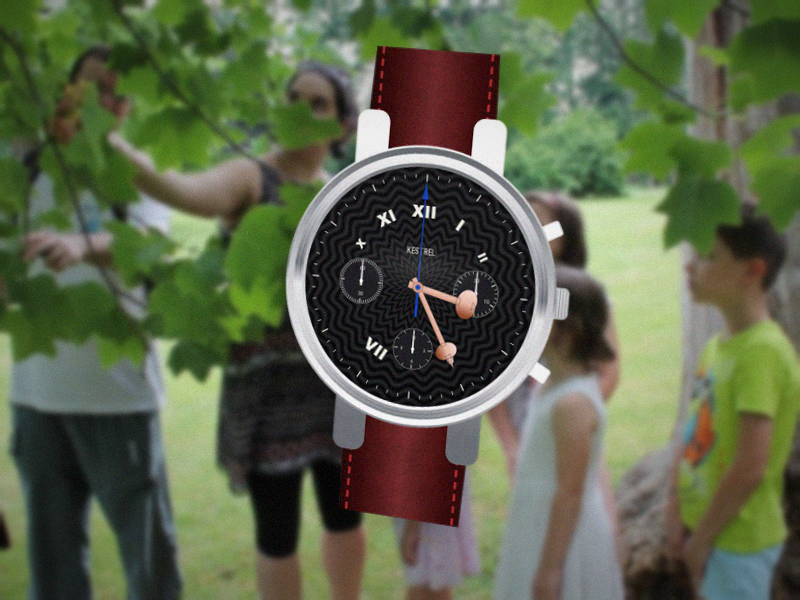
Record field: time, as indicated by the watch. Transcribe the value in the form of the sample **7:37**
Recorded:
**3:25**
